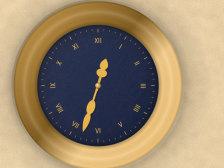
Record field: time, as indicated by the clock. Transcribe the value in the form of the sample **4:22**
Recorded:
**12:33**
